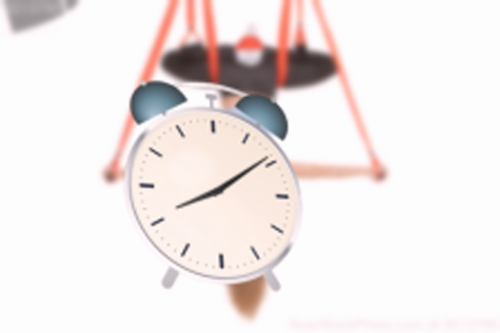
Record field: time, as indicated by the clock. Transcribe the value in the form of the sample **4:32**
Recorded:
**8:09**
